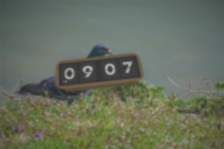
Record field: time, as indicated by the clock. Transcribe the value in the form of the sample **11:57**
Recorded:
**9:07**
